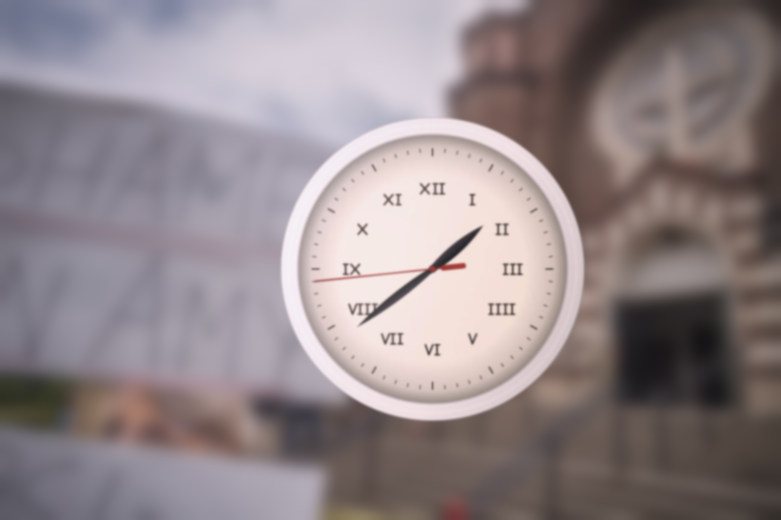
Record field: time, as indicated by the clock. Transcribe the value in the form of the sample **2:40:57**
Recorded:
**1:38:44**
